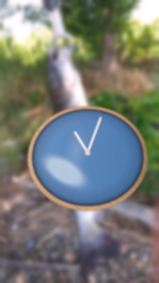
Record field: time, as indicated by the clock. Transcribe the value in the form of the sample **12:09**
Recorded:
**11:03**
